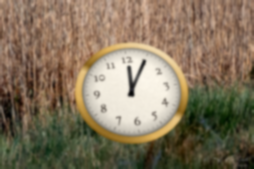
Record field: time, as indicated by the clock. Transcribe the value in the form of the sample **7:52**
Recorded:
**12:05**
